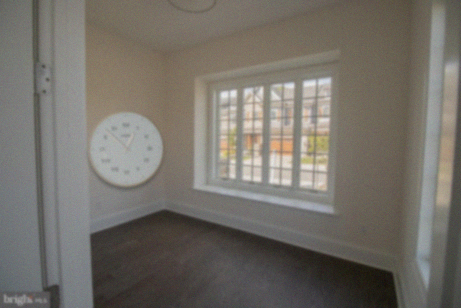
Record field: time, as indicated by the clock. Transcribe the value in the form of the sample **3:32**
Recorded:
**12:52**
